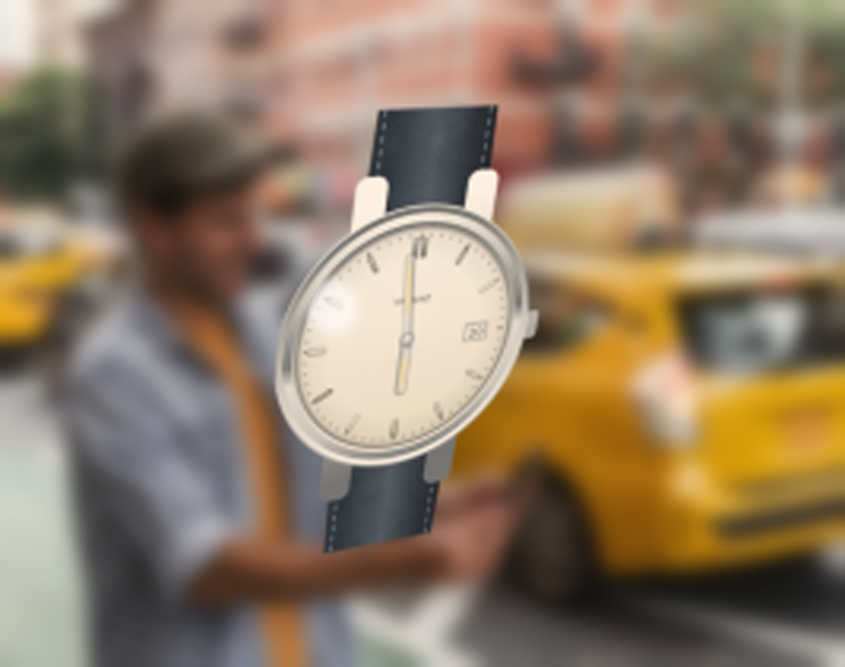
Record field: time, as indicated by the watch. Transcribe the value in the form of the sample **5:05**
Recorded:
**5:59**
